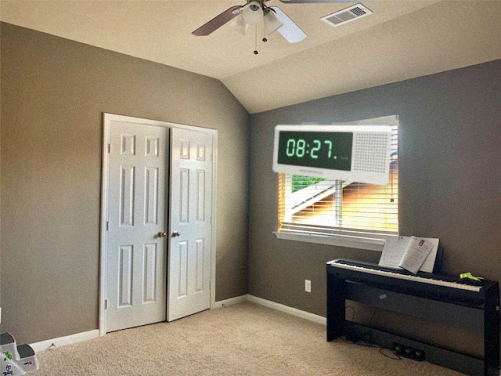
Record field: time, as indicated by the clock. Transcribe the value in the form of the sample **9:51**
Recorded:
**8:27**
